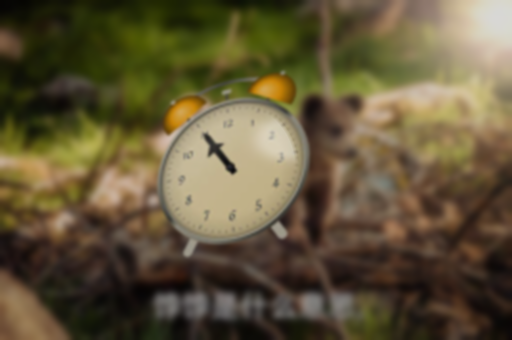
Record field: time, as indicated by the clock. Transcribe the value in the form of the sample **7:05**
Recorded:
**10:55**
